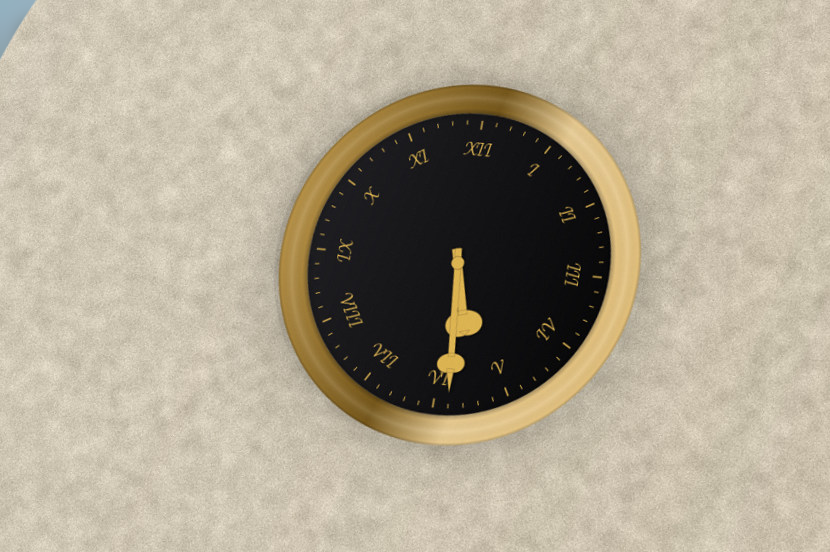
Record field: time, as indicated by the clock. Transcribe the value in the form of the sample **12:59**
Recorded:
**5:29**
